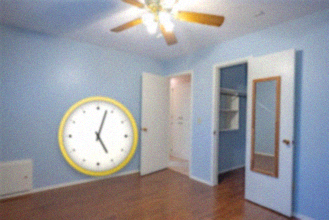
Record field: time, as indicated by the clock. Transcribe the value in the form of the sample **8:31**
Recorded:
**5:03**
